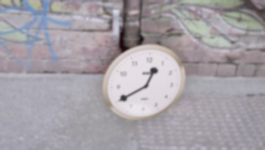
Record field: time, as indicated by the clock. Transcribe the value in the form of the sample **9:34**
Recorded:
**12:40**
